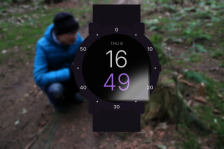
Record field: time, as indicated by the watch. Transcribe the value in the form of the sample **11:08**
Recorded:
**16:49**
